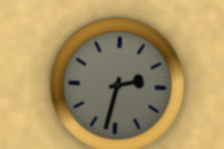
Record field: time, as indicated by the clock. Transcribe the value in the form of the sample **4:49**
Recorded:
**2:32**
